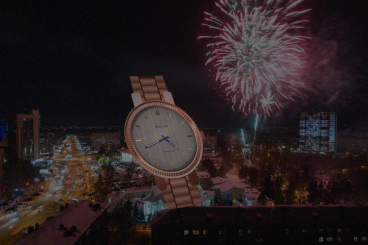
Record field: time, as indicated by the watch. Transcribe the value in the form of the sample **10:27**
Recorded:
**4:42**
